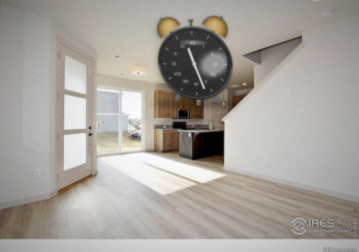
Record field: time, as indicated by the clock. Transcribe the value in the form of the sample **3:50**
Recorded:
**11:27**
